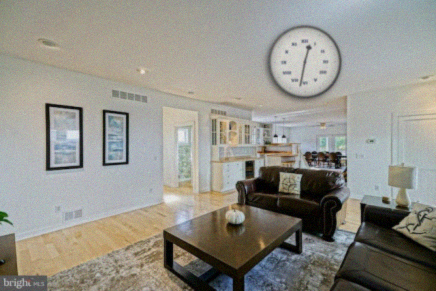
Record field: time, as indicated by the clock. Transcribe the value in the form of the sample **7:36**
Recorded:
**12:32**
